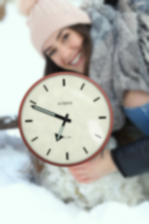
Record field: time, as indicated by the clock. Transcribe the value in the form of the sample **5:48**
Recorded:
**6:49**
